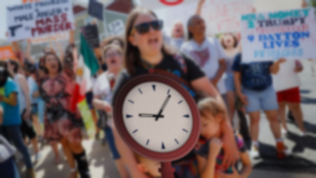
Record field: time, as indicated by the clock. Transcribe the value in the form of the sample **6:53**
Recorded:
**9:06**
